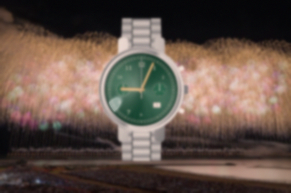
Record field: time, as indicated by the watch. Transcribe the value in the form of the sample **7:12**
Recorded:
**9:04**
